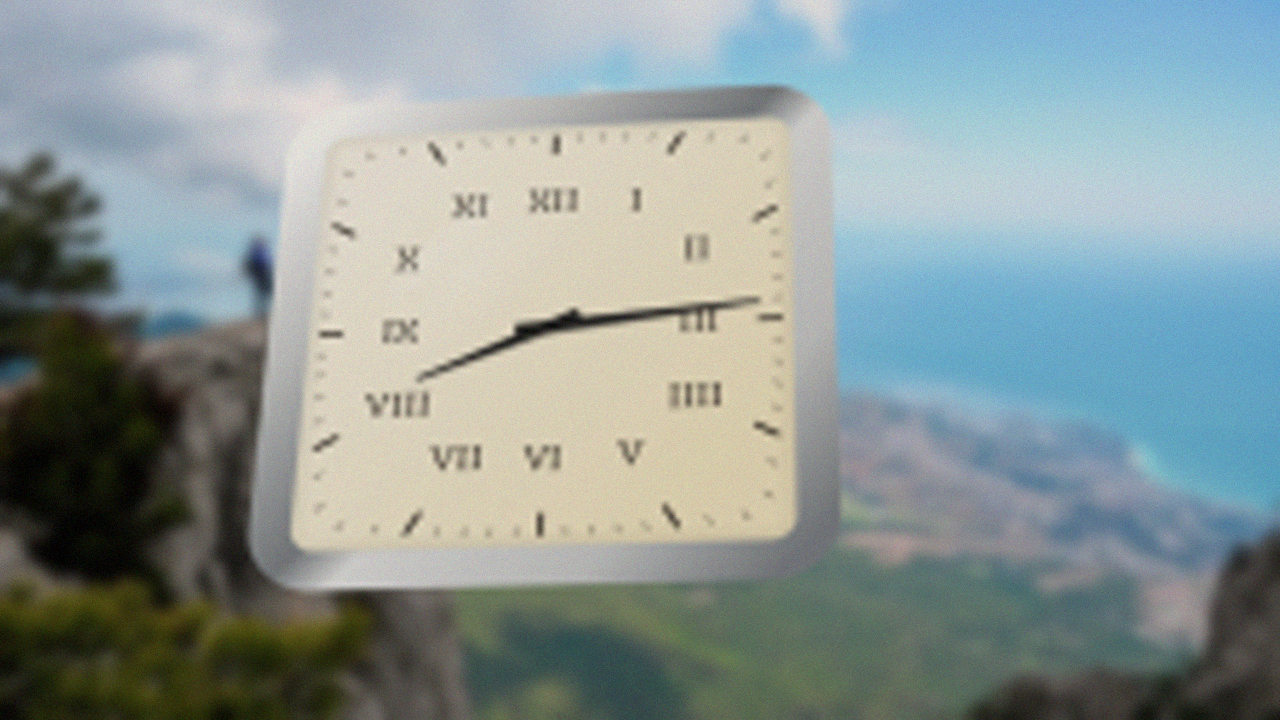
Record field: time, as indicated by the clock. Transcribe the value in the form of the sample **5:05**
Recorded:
**8:14**
